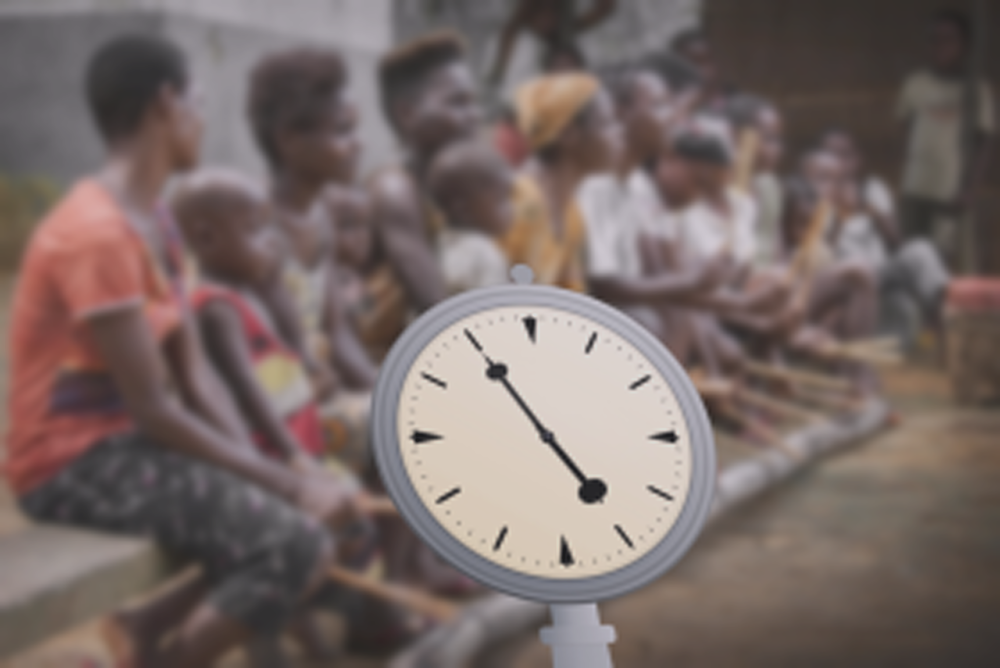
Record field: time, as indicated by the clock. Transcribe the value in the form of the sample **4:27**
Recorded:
**4:55**
